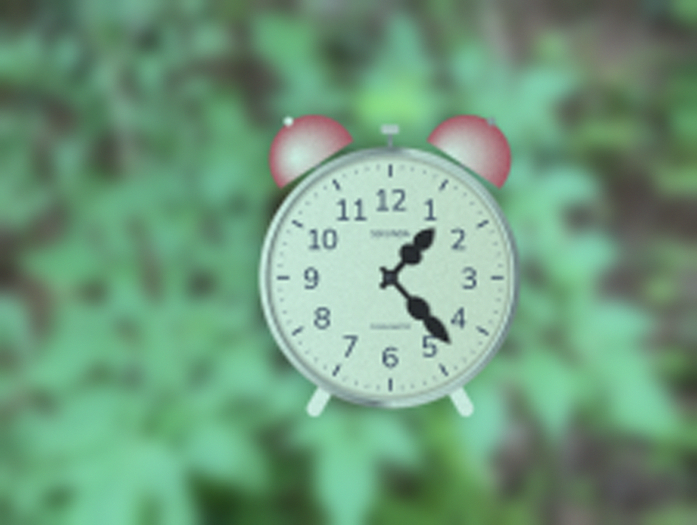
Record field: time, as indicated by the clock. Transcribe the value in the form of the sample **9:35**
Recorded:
**1:23**
